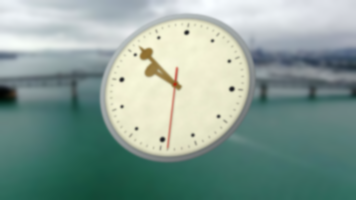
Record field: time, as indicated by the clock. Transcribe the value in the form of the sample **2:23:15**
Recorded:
**9:51:29**
